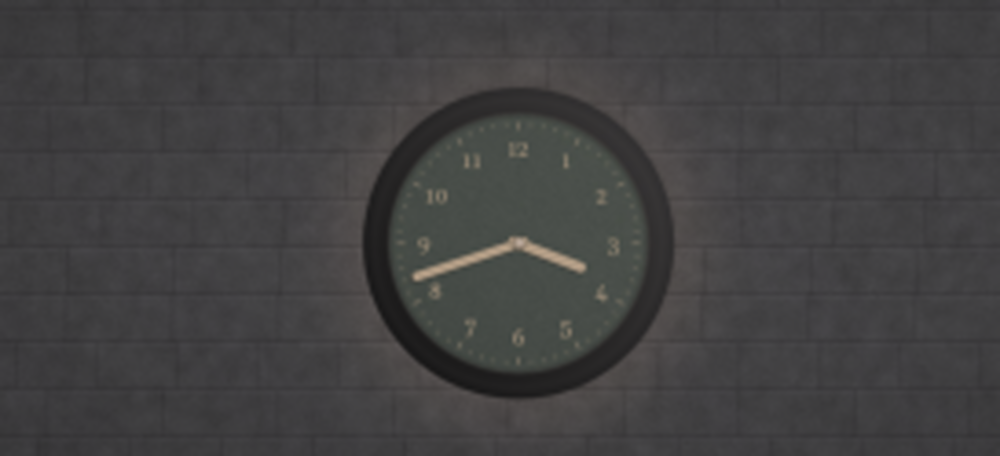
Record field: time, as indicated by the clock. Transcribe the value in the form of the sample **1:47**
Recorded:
**3:42**
